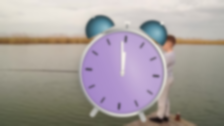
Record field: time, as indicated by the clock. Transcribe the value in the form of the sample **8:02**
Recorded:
**11:59**
